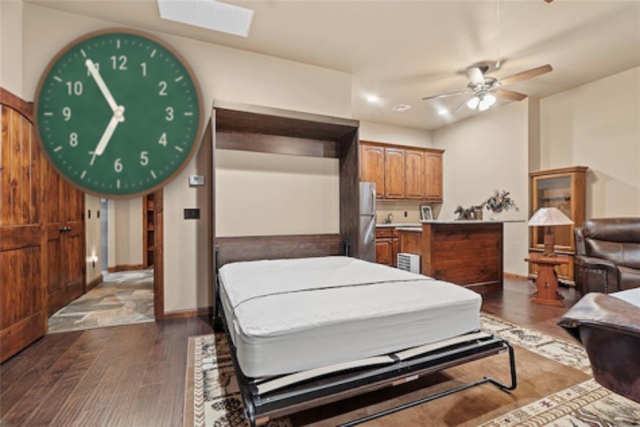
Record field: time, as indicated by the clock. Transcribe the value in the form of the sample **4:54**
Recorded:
**6:55**
